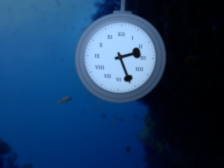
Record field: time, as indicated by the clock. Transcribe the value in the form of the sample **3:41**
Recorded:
**2:26**
